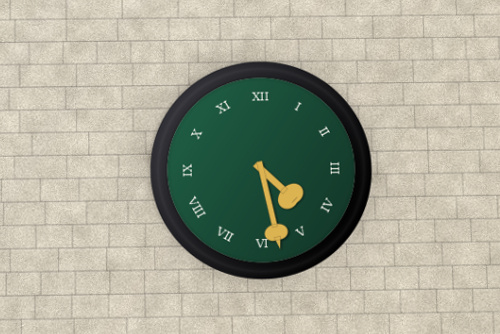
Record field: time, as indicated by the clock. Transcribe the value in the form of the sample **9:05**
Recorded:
**4:28**
